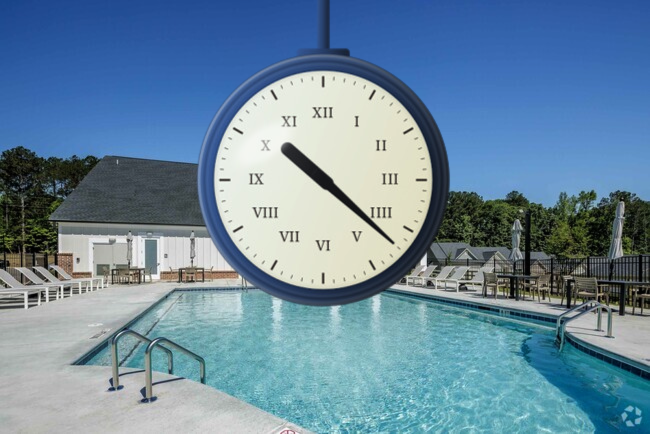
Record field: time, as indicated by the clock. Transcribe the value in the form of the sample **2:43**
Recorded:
**10:22**
